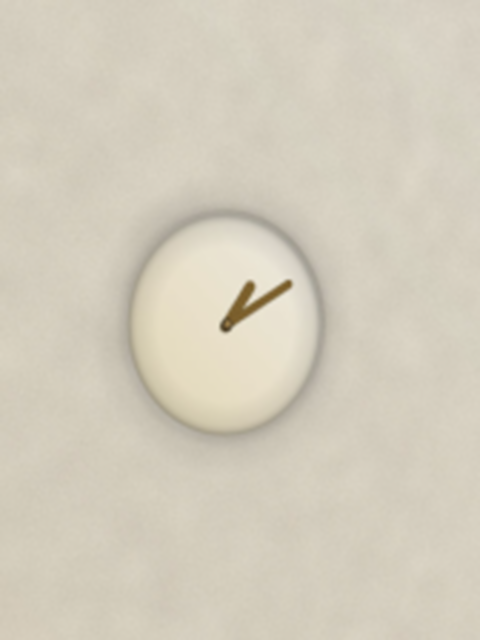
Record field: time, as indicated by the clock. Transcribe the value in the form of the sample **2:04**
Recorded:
**1:10**
